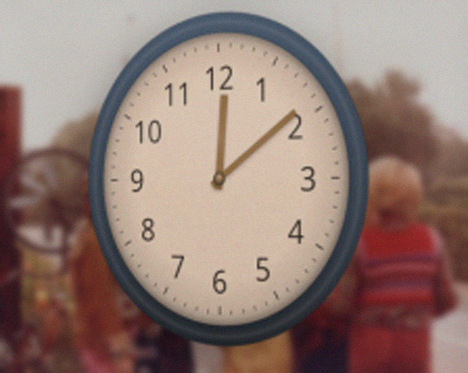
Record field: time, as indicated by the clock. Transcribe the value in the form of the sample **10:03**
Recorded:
**12:09**
